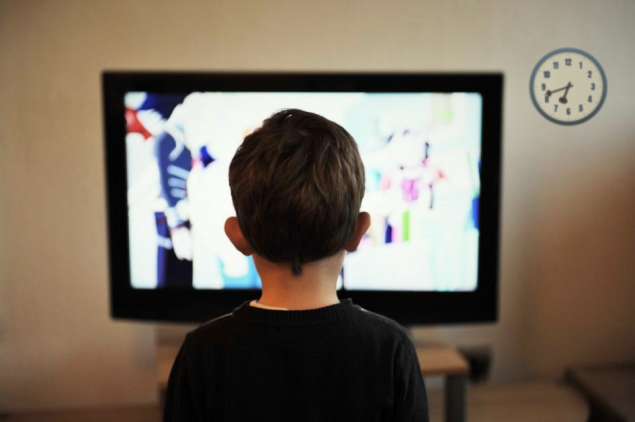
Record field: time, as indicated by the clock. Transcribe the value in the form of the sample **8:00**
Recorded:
**6:42**
